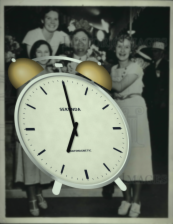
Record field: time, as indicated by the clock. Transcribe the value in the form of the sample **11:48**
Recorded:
**7:00**
